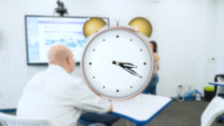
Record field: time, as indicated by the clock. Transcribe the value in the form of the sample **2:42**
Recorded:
**3:20**
